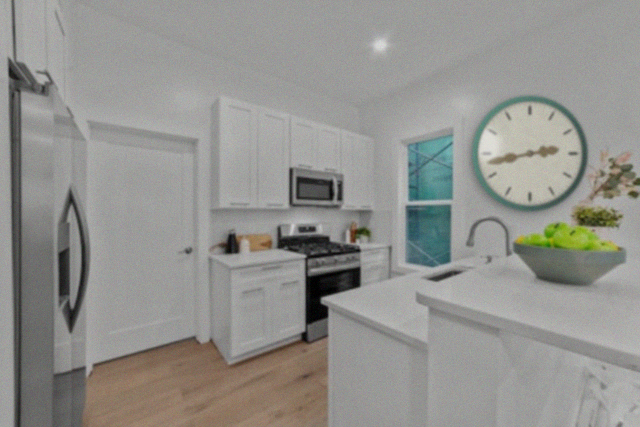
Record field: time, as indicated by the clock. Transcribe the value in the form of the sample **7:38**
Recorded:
**2:43**
